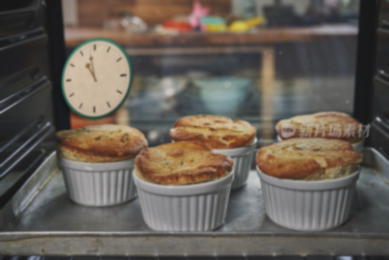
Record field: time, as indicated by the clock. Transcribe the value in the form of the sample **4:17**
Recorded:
**10:58**
